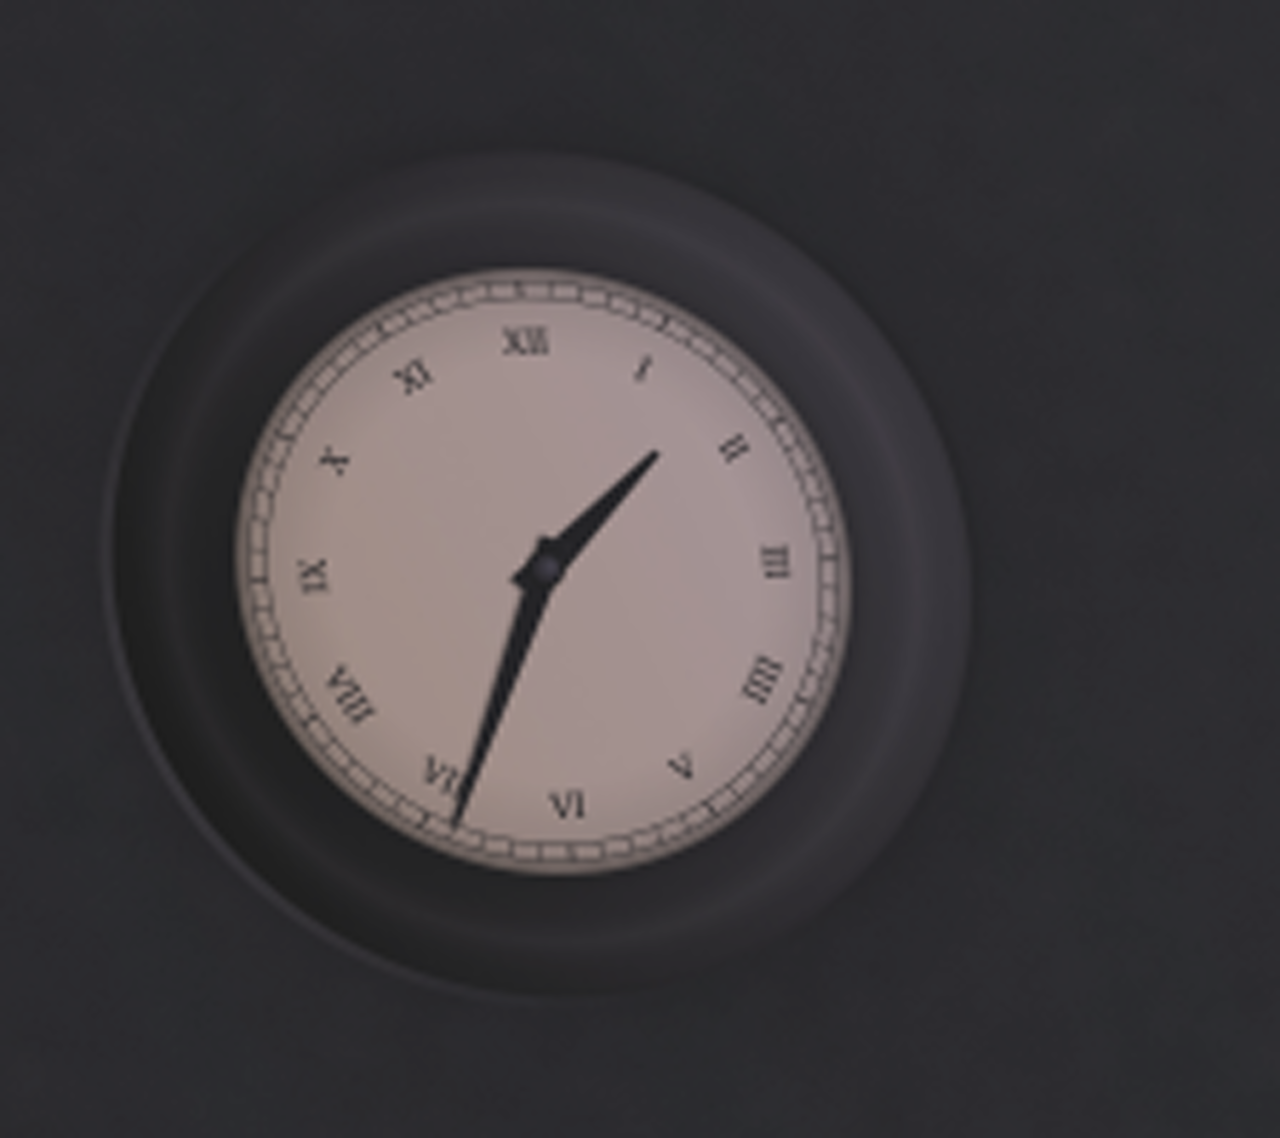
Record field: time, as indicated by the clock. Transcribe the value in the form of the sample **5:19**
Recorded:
**1:34**
